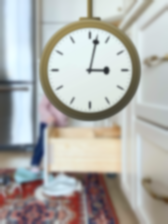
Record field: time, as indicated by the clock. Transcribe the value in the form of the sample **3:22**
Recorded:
**3:02**
